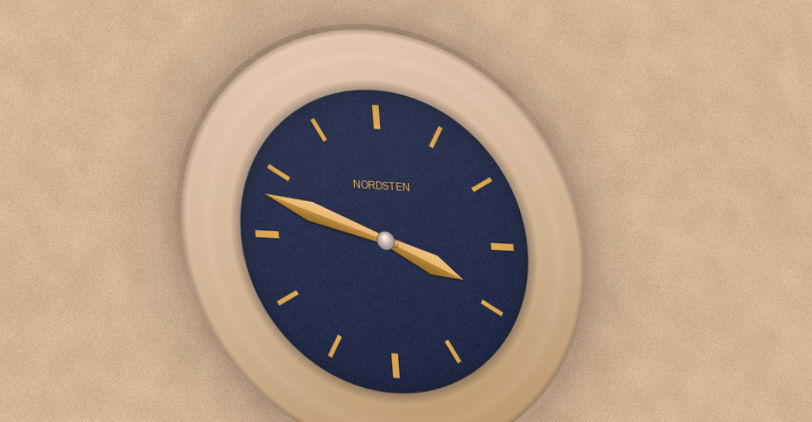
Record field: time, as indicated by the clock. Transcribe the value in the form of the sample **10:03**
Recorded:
**3:48**
